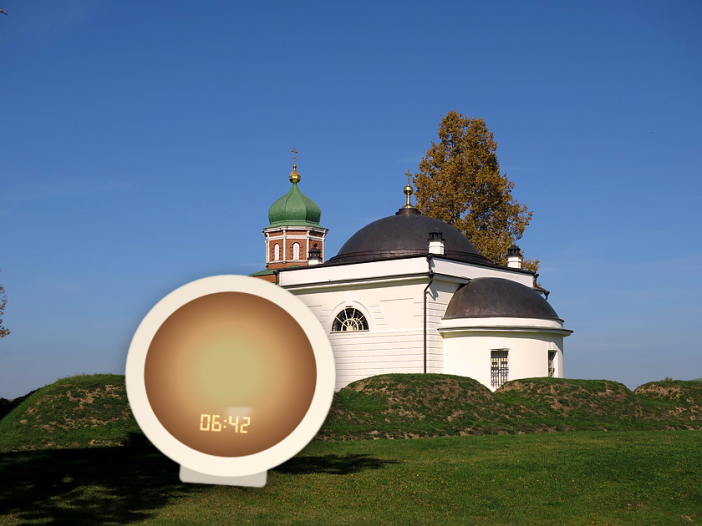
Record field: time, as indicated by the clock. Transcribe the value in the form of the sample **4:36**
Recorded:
**6:42**
